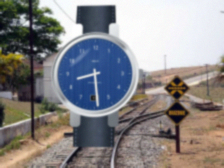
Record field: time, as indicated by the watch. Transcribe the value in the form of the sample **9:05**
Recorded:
**8:29**
